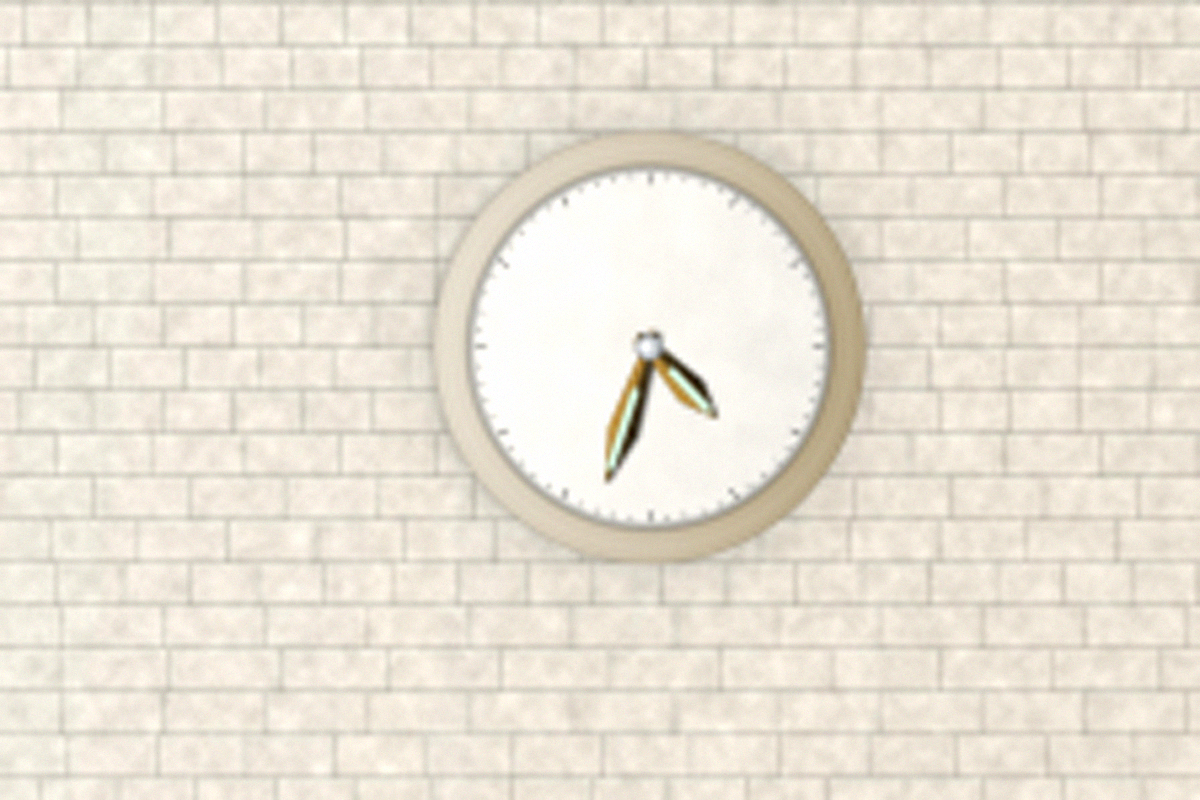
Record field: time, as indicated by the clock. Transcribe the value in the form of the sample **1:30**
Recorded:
**4:33**
